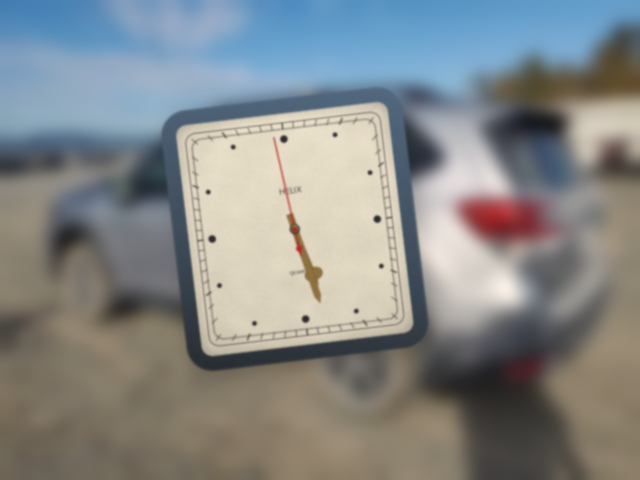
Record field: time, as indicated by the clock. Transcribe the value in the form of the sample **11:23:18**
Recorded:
**5:27:59**
